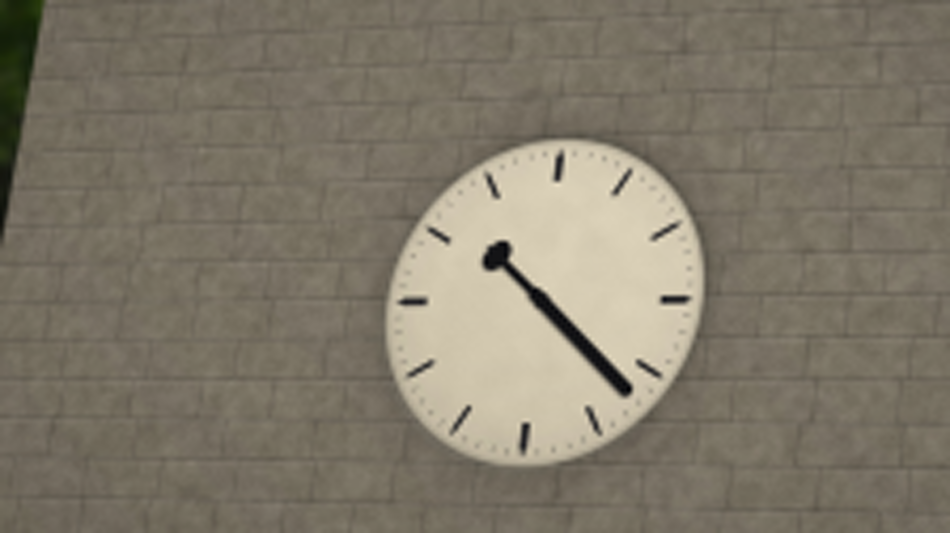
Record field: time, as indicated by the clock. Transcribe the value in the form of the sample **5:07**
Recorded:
**10:22**
